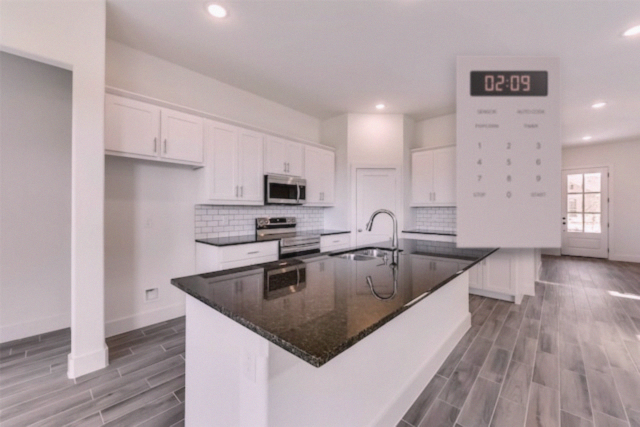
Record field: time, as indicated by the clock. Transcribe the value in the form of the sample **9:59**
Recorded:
**2:09**
